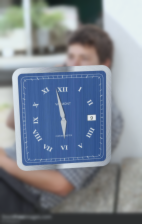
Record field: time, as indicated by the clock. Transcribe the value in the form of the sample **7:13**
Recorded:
**5:58**
